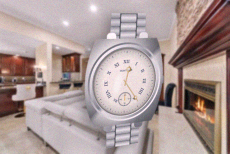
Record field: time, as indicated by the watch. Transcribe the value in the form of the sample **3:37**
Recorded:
**12:24**
